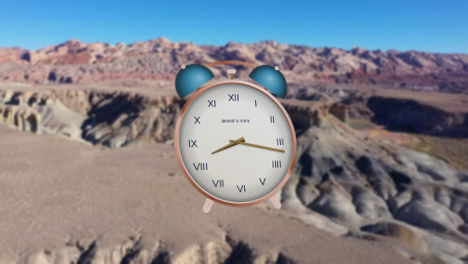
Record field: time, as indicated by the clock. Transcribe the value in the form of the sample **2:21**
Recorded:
**8:17**
